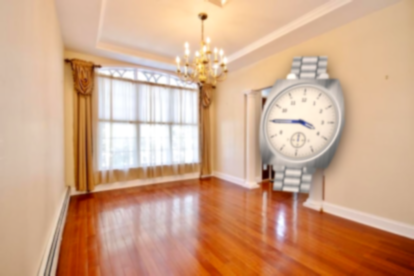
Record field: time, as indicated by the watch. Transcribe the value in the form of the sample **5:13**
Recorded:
**3:45**
